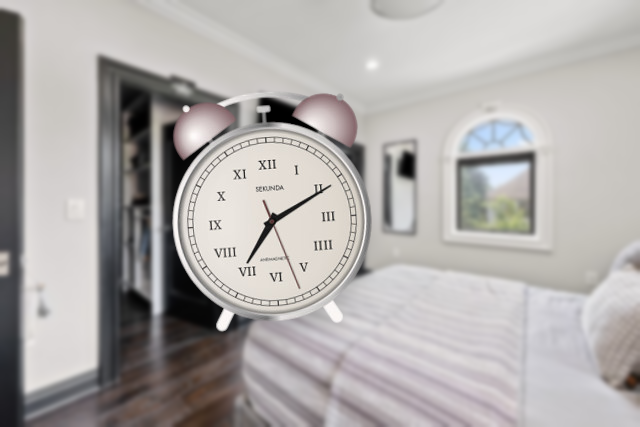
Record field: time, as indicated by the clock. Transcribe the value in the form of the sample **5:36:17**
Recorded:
**7:10:27**
